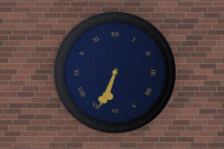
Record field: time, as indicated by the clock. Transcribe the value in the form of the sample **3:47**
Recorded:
**6:34**
